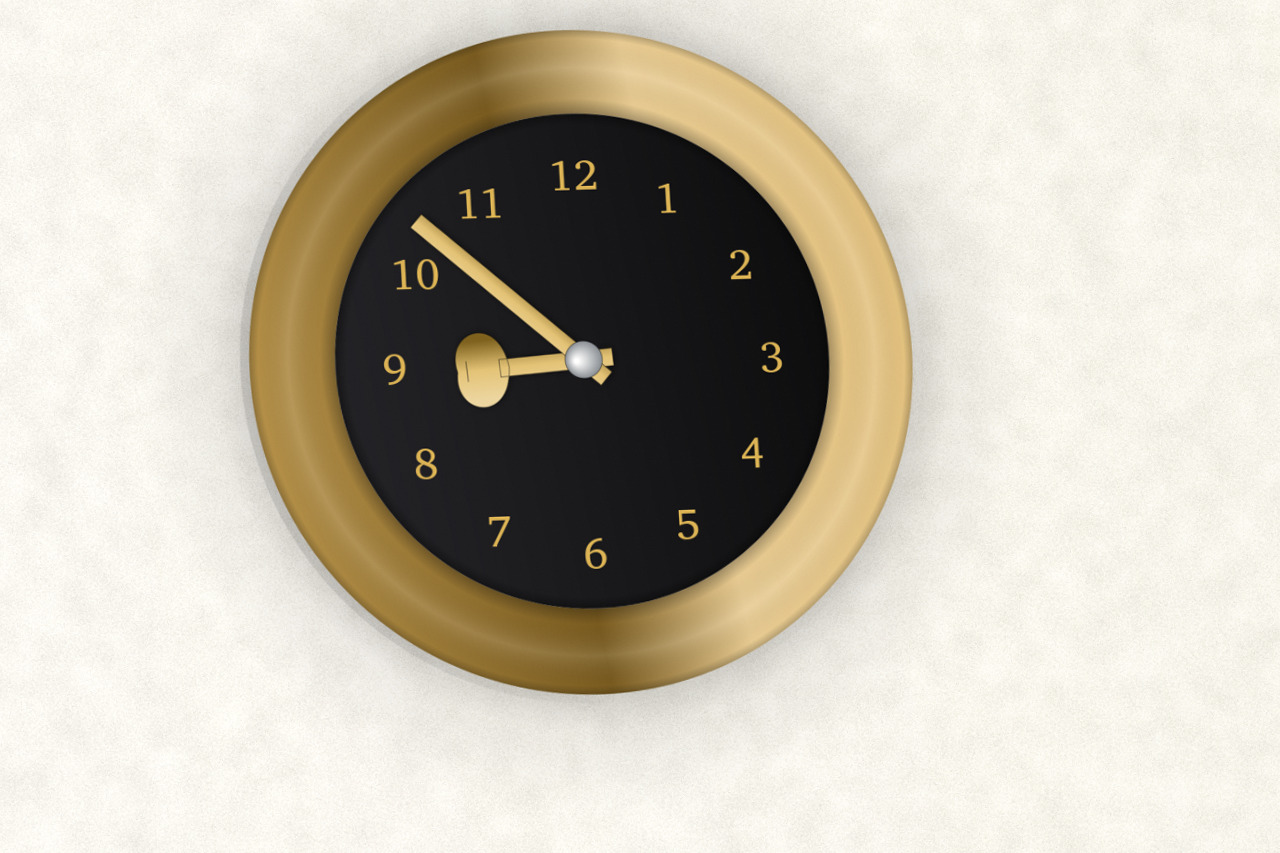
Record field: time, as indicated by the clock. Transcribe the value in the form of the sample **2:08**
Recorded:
**8:52**
